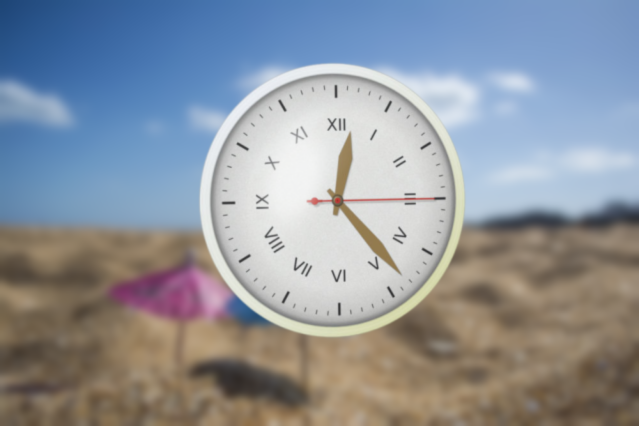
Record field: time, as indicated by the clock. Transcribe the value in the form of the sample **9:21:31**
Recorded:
**12:23:15**
